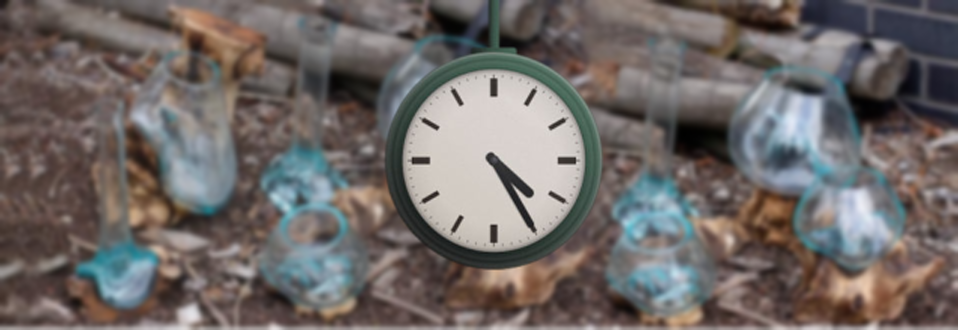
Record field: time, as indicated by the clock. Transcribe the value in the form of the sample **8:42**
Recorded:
**4:25**
